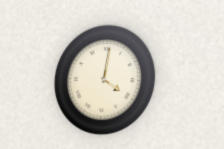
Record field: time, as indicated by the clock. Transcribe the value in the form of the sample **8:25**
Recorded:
**4:01**
